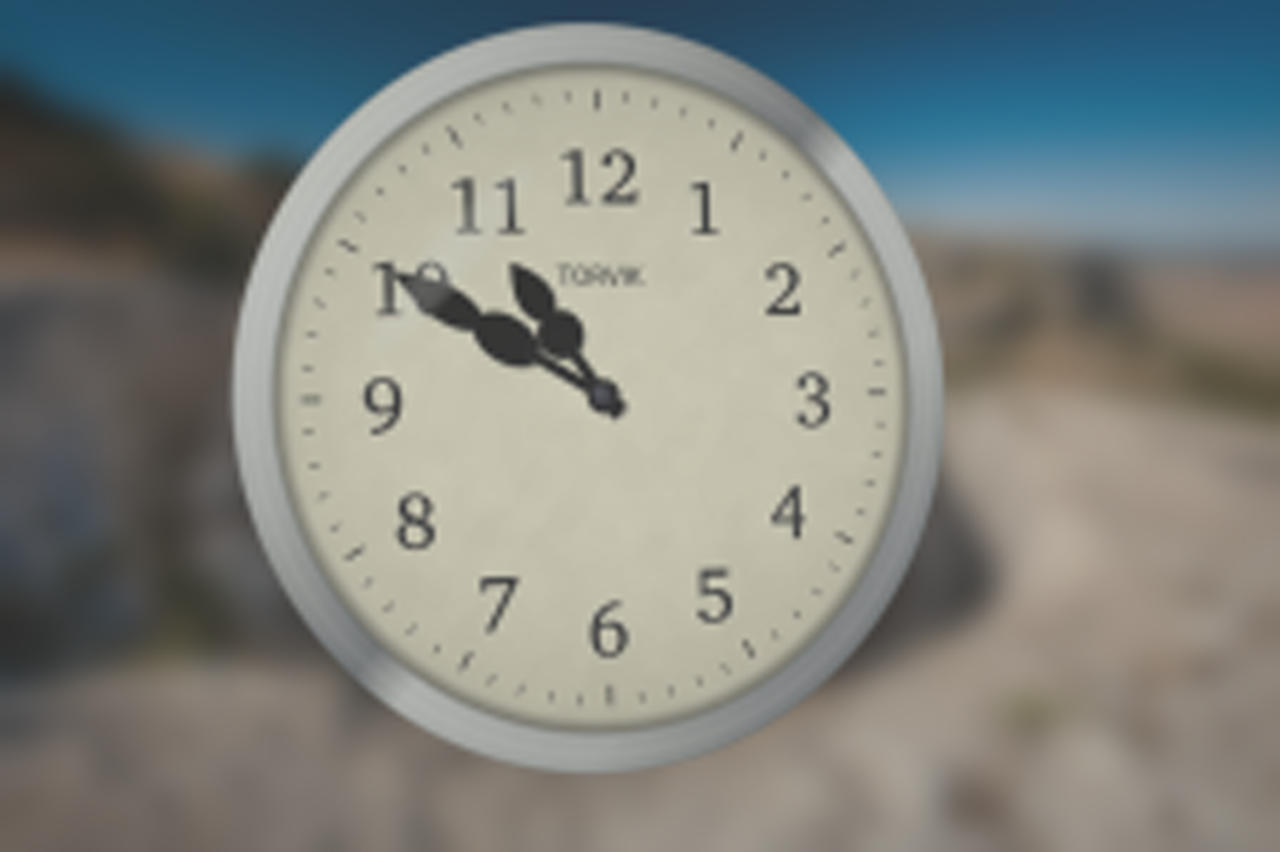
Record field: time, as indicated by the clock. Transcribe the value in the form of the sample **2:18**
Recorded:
**10:50**
